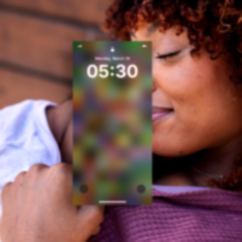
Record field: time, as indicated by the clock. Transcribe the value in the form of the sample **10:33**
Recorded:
**5:30**
